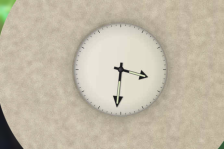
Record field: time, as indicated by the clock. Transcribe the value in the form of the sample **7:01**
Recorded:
**3:31**
